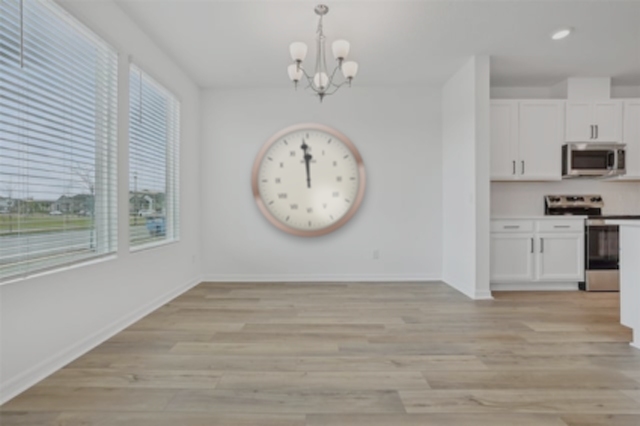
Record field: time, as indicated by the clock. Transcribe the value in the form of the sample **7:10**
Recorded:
**11:59**
